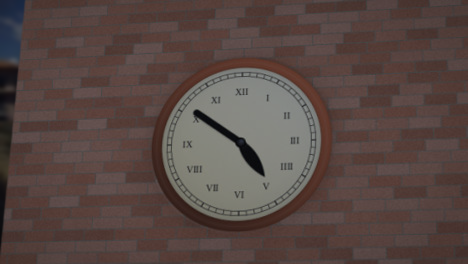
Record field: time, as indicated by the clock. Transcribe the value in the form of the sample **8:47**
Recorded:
**4:51**
